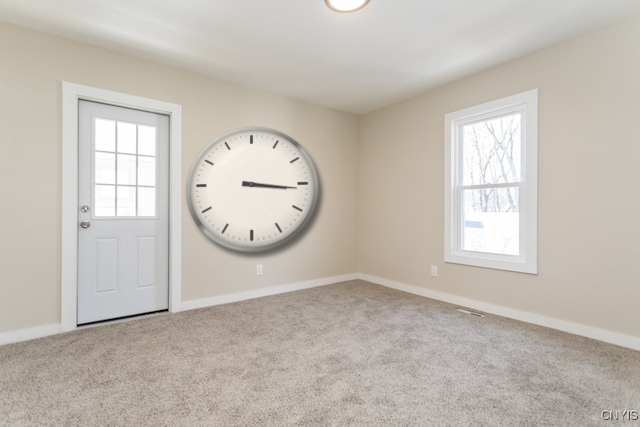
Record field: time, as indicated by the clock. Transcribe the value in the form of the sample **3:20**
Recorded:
**3:16**
